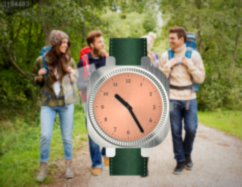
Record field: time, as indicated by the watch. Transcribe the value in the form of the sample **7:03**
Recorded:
**10:25**
